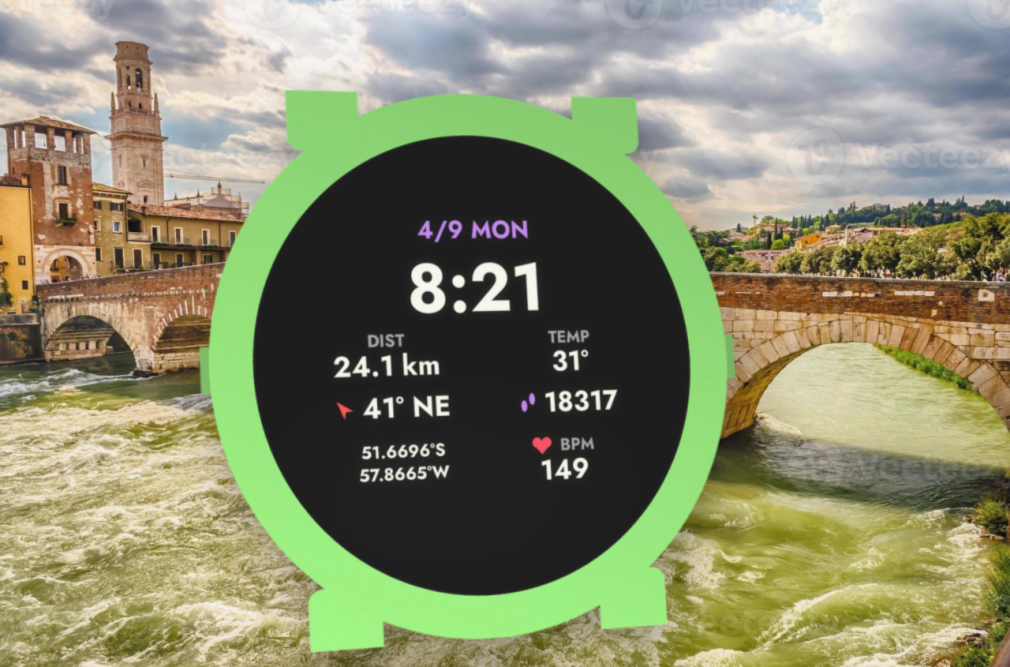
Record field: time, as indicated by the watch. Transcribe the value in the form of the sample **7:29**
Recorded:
**8:21**
